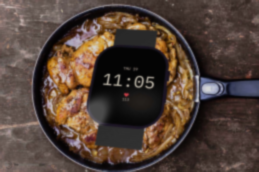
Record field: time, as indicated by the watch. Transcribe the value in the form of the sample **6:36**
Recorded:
**11:05**
